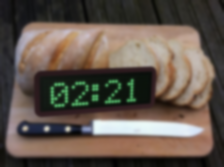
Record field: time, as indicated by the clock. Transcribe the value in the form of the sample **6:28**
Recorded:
**2:21**
